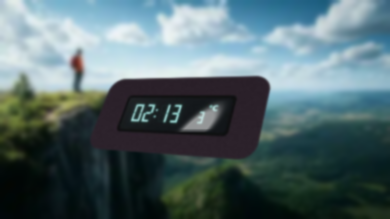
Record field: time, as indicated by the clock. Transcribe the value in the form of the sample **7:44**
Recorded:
**2:13**
